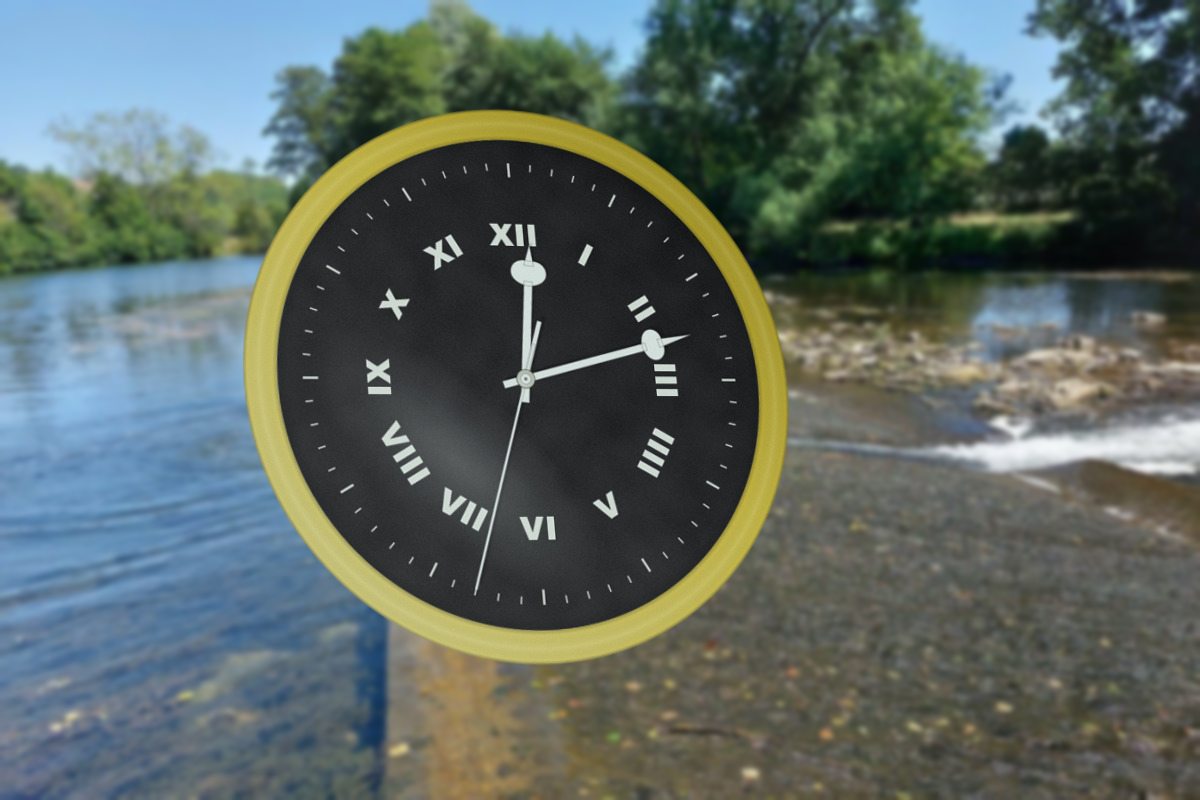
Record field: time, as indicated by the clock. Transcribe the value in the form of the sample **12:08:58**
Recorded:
**12:12:33**
